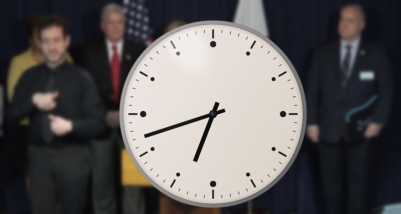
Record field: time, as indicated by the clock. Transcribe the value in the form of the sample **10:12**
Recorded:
**6:42**
